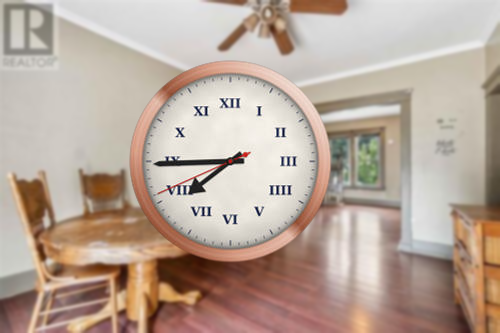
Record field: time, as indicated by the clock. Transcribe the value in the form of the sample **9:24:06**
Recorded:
**7:44:41**
